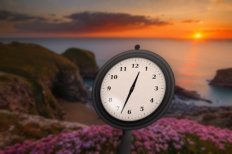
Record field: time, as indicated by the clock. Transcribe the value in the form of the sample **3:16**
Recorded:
**12:33**
